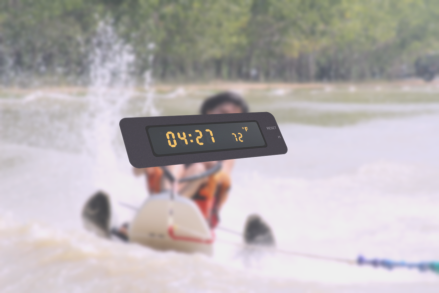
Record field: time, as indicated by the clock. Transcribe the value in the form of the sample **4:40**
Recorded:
**4:27**
